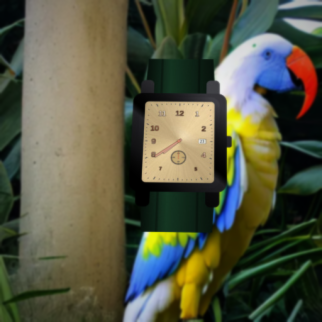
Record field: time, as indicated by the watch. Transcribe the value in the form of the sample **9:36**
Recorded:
**7:39**
